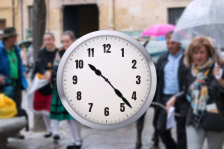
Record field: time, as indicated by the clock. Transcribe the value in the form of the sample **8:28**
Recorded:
**10:23**
